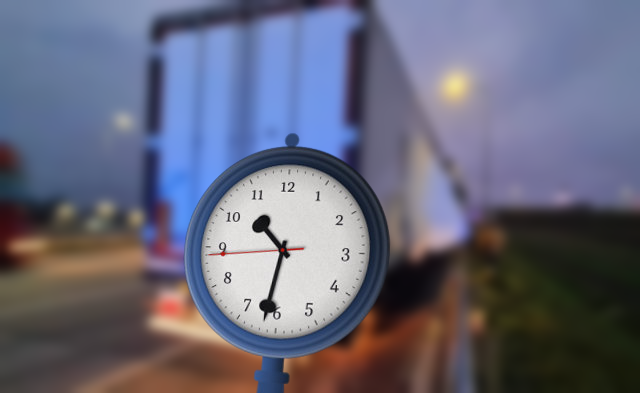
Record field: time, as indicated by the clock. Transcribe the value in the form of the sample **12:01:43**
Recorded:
**10:31:44**
